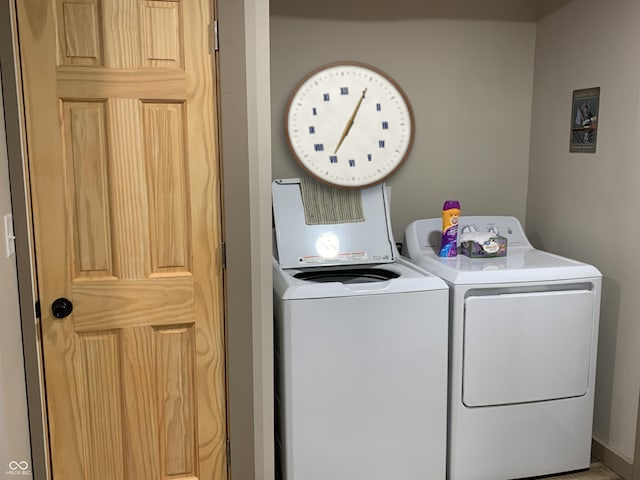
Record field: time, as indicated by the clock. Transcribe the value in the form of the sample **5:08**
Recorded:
**7:05**
